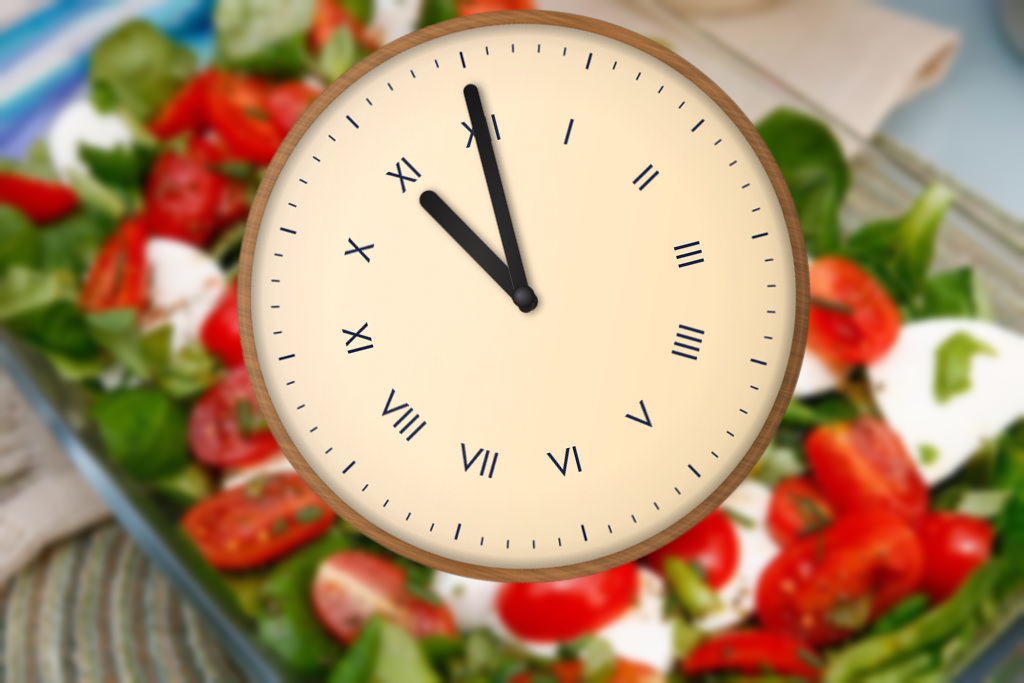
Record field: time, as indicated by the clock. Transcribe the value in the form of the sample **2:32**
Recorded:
**11:00**
